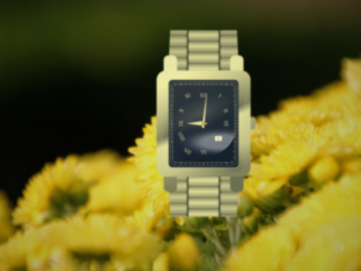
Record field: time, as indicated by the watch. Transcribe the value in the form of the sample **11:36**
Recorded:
**9:01**
